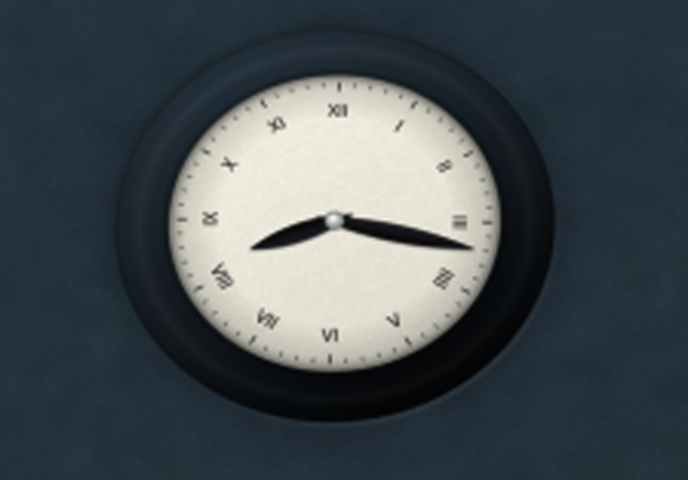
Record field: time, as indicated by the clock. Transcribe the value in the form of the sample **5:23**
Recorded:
**8:17**
